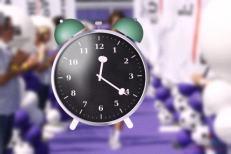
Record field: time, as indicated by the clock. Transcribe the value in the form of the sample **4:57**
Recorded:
**12:21**
